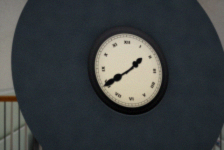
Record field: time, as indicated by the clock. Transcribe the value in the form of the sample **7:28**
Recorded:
**1:40**
